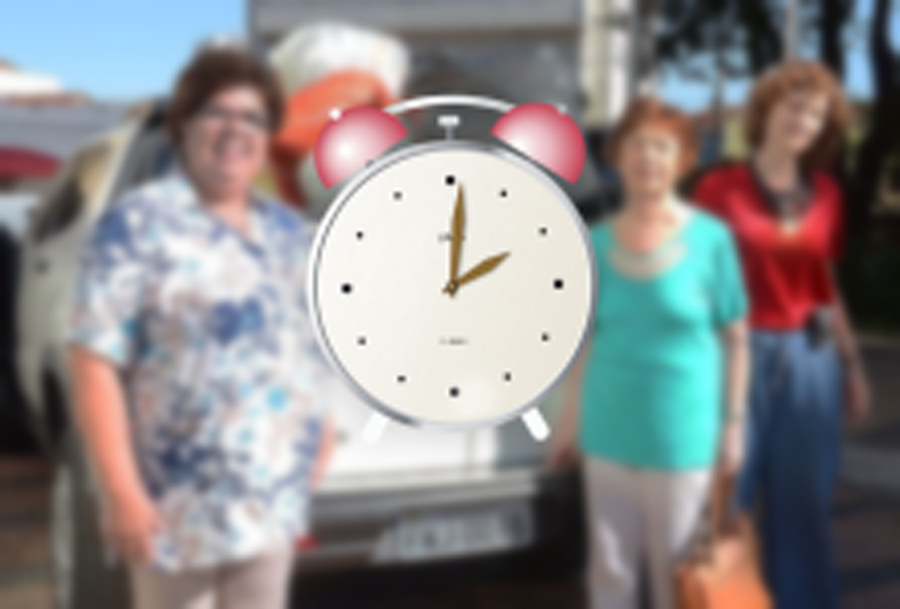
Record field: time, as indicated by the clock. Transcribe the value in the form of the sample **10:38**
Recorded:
**2:01**
